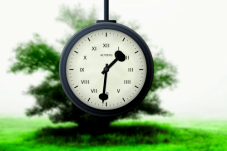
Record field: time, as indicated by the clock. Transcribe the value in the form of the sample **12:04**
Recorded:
**1:31**
